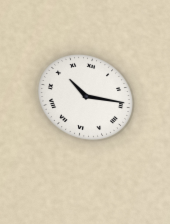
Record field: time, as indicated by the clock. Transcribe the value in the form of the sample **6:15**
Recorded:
**10:14**
